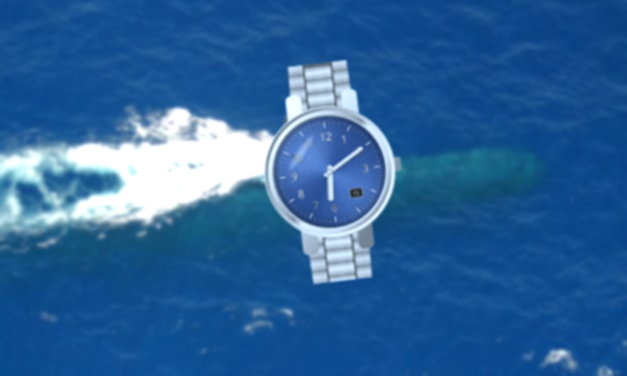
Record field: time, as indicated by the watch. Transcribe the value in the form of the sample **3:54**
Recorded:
**6:10**
